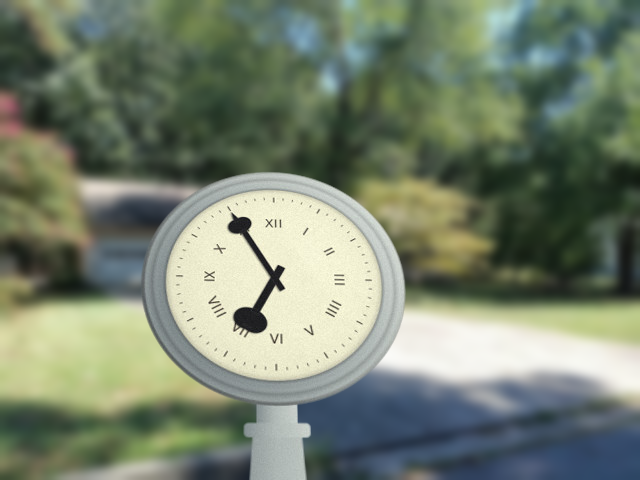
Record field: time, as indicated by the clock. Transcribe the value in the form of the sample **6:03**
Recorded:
**6:55**
